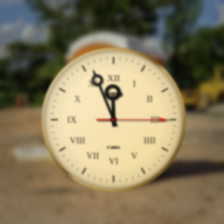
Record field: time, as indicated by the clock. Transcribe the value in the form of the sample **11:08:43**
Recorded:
**11:56:15**
